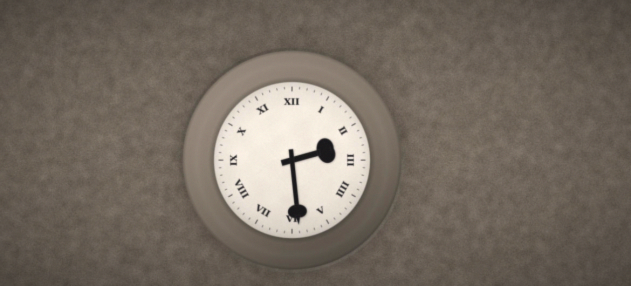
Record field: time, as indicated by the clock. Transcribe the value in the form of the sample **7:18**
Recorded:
**2:29**
